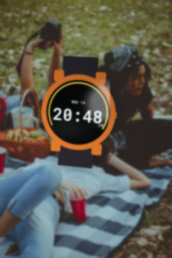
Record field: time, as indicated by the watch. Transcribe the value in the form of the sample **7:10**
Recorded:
**20:48**
